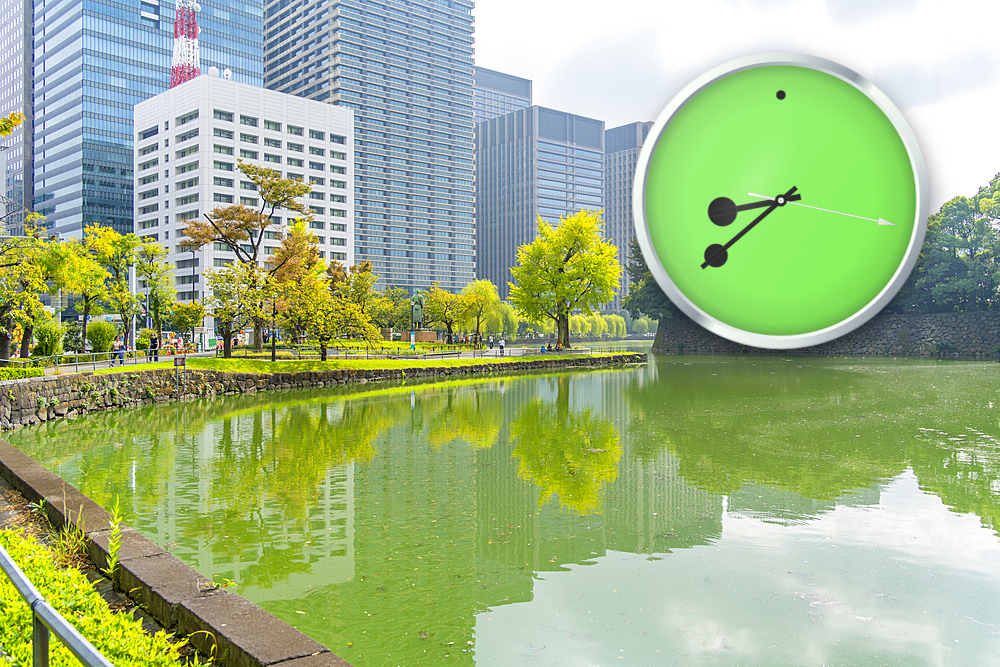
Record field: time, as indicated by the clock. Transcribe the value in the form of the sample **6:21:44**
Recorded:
**8:38:17**
